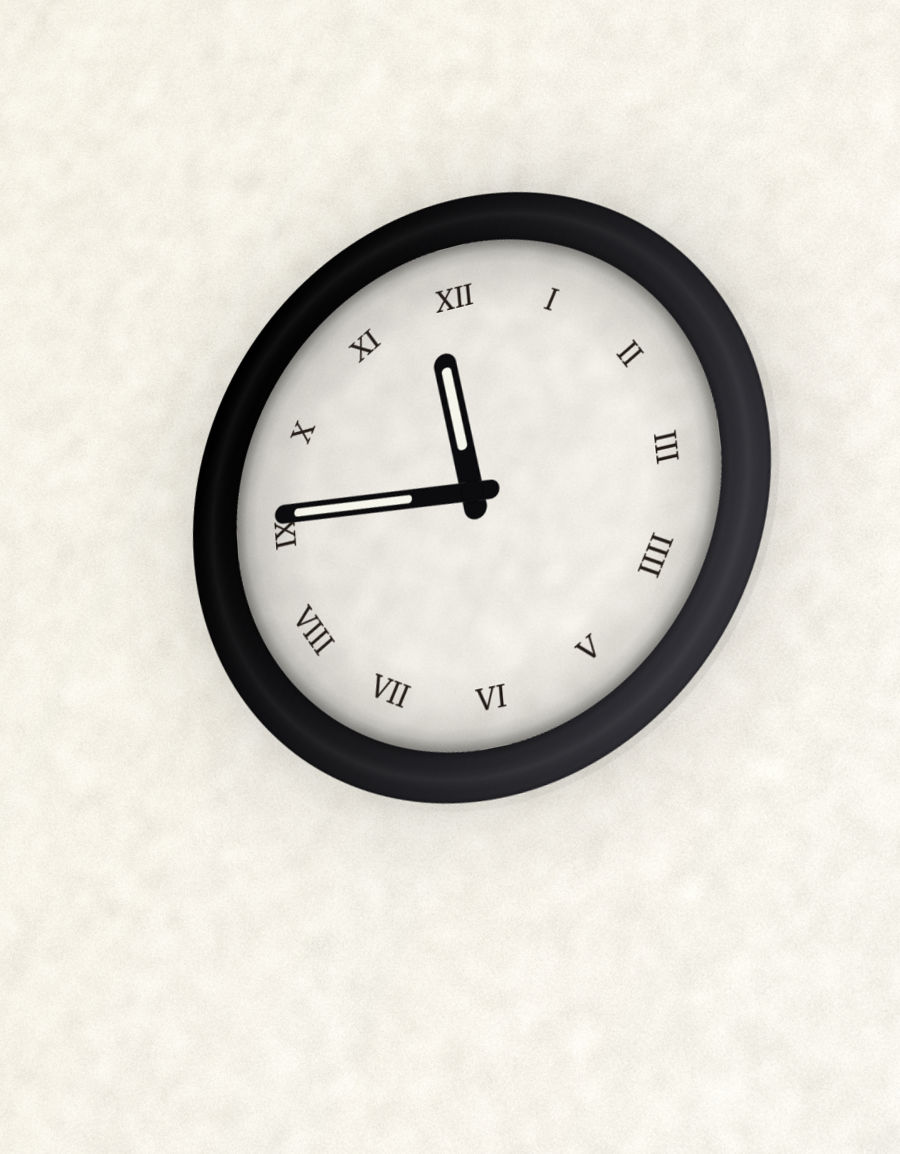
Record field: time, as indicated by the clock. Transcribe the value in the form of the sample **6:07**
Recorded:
**11:46**
